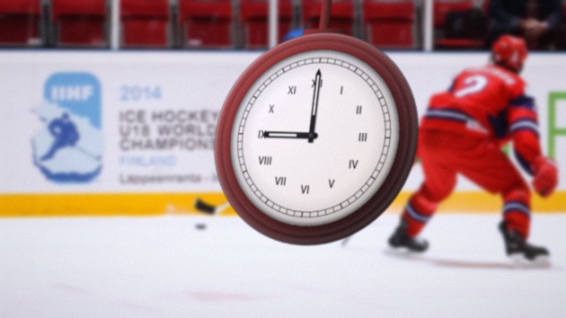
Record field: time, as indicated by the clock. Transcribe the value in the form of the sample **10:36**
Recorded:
**9:00**
